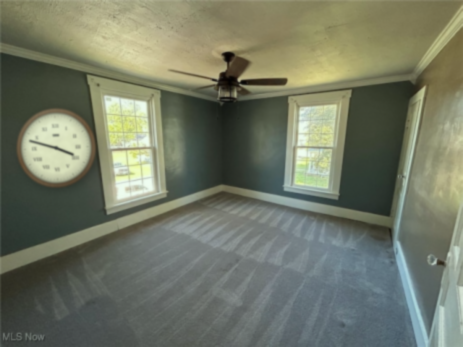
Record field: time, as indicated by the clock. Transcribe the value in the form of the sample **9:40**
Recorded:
**3:48**
